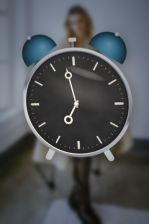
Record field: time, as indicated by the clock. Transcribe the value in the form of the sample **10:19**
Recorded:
**6:58**
